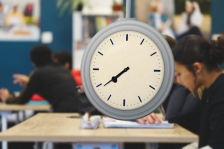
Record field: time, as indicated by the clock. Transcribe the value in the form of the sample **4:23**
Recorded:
**7:39**
